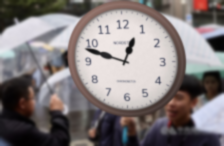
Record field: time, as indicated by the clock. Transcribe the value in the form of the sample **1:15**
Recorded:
**12:48**
